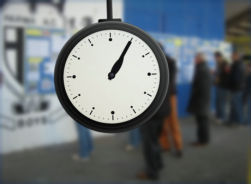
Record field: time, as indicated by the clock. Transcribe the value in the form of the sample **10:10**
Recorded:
**1:05**
